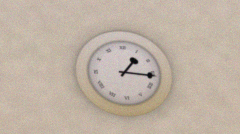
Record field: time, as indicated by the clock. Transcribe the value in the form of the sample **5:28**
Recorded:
**1:16**
